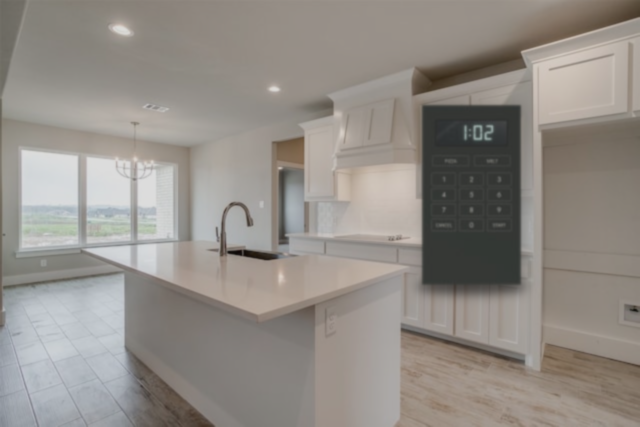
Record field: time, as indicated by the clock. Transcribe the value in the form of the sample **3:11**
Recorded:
**1:02**
